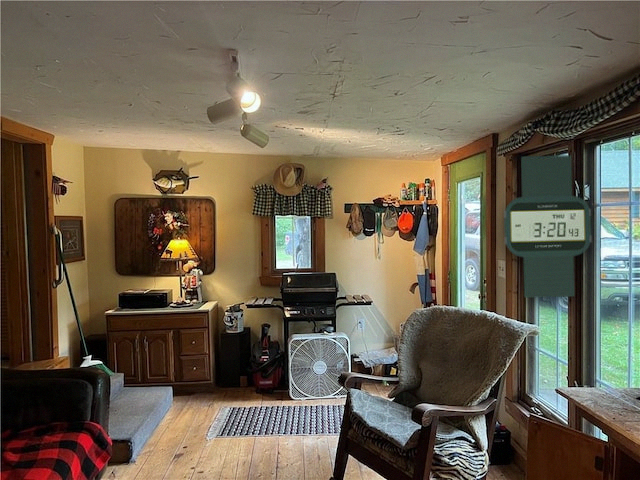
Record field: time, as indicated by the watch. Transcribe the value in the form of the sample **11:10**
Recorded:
**3:20**
